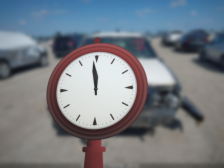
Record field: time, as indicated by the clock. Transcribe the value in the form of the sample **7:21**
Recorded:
**11:59**
